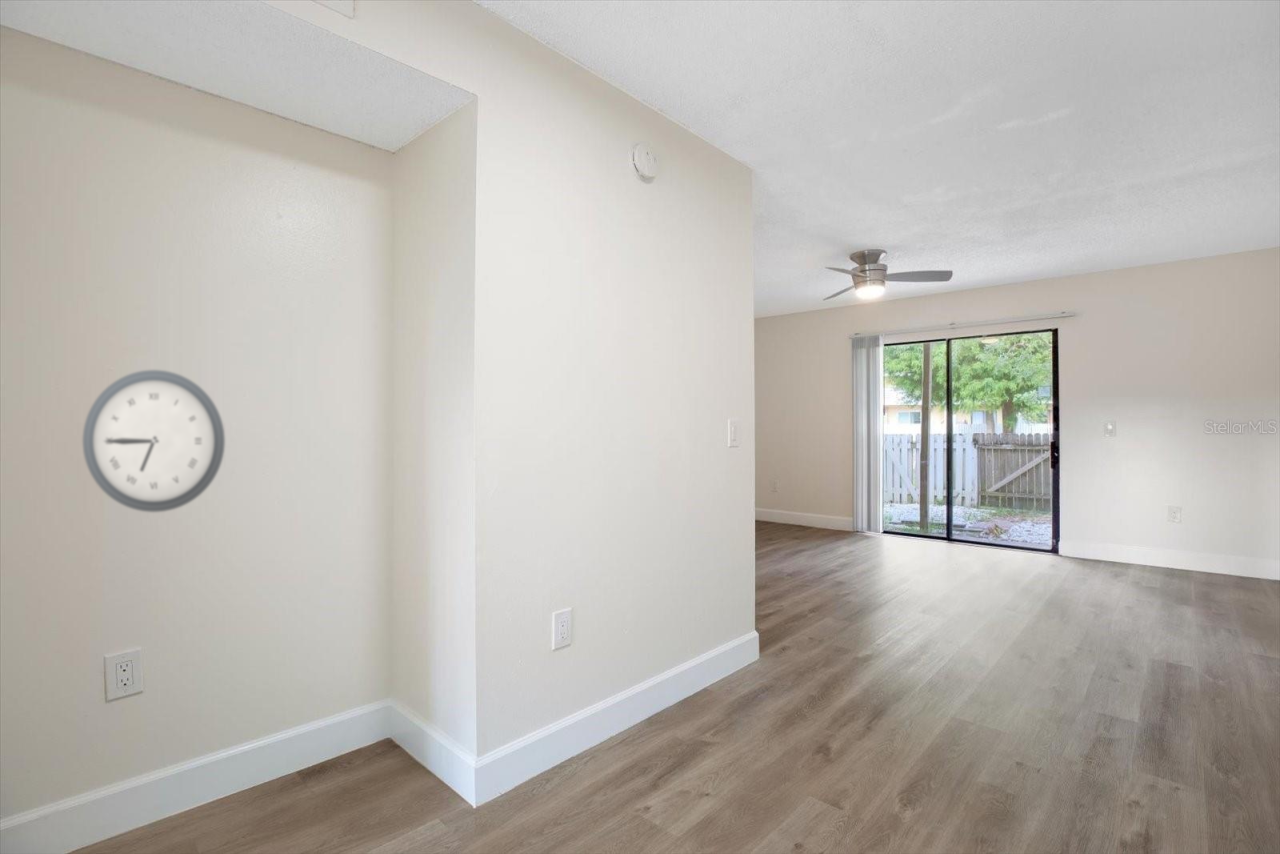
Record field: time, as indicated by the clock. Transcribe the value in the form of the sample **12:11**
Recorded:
**6:45**
